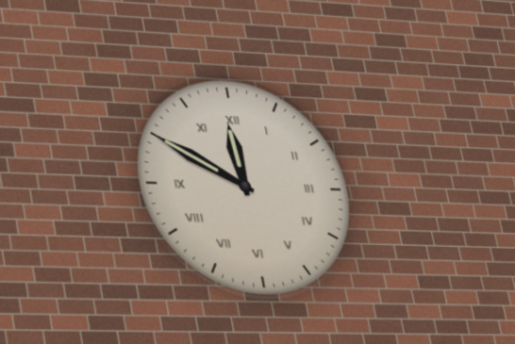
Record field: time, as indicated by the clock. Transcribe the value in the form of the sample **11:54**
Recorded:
**11:50**
